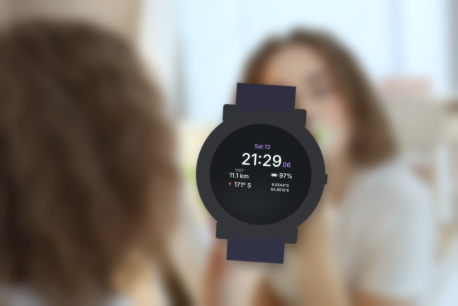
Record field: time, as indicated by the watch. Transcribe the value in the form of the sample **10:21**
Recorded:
**21:29**
